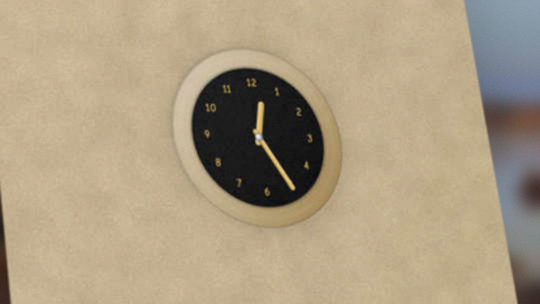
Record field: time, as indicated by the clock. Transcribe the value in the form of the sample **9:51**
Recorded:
**12:25**
